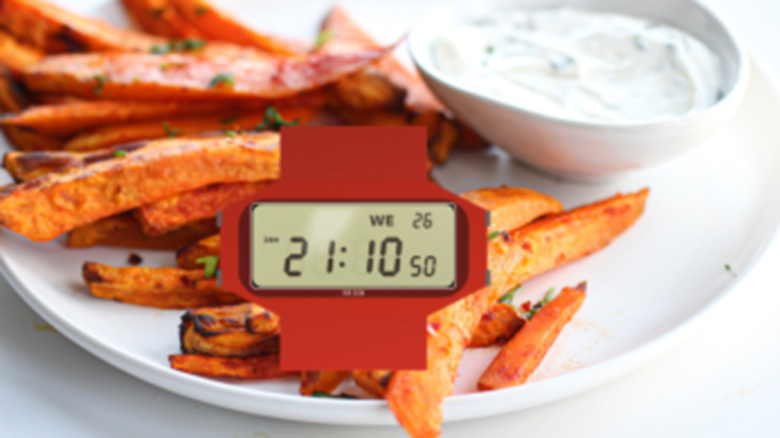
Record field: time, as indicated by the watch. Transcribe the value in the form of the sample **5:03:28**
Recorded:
**21:10:50**
